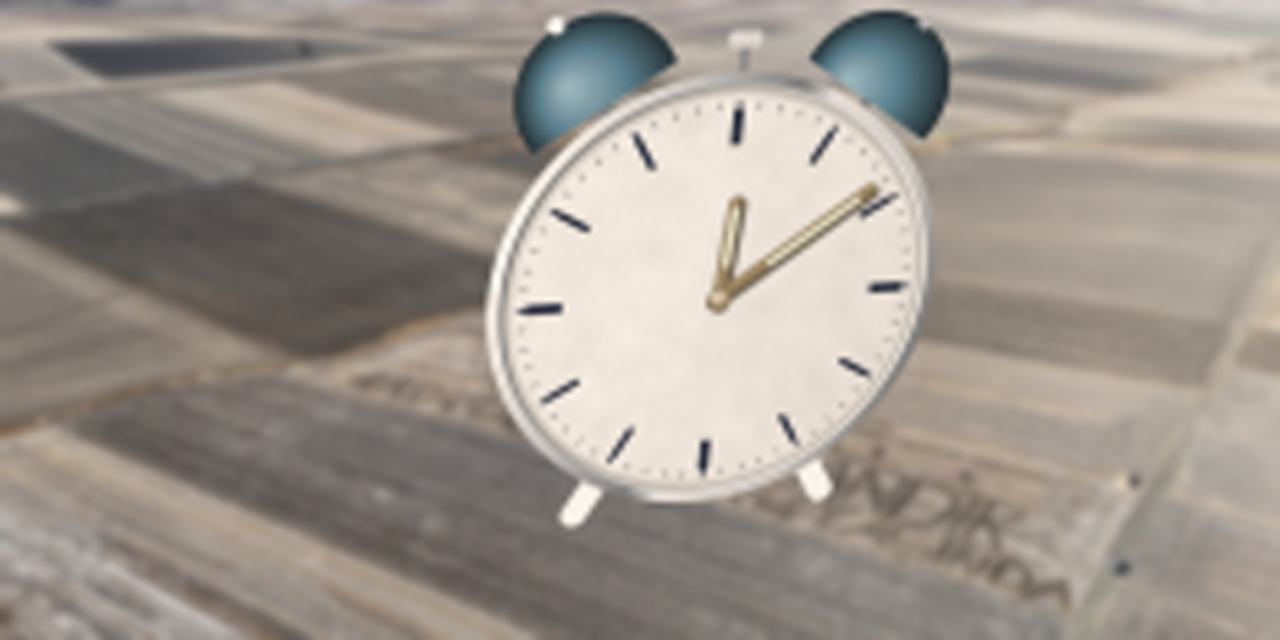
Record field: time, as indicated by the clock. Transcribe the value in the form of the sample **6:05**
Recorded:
**12:09**
